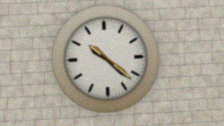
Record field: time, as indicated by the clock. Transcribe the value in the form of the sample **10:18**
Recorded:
**10:22**
